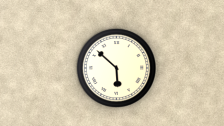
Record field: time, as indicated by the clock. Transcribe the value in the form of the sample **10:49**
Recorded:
**5:52**
